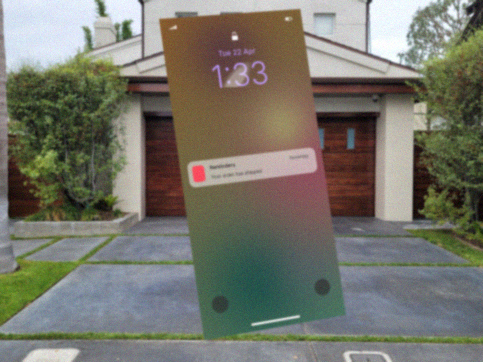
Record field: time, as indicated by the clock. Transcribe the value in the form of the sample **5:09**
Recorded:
**1:33**
